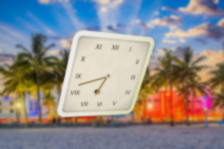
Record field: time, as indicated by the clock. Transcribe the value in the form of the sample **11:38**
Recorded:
**6:42**
